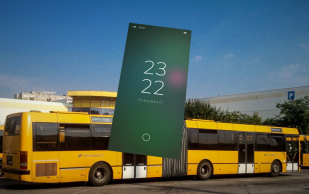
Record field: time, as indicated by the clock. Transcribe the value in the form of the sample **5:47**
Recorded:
**23:22**
